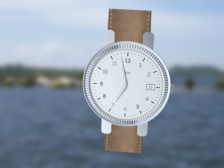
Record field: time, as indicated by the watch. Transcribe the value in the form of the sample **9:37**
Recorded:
**6:58**
